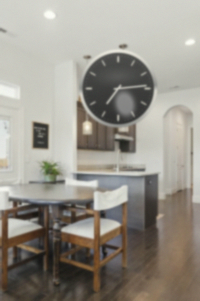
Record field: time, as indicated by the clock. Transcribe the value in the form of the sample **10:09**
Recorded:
**7:14**
